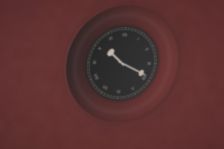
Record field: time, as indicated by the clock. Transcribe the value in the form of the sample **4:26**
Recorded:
**10:19**
